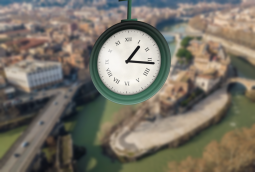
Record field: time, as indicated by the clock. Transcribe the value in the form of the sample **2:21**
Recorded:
**1:16**
